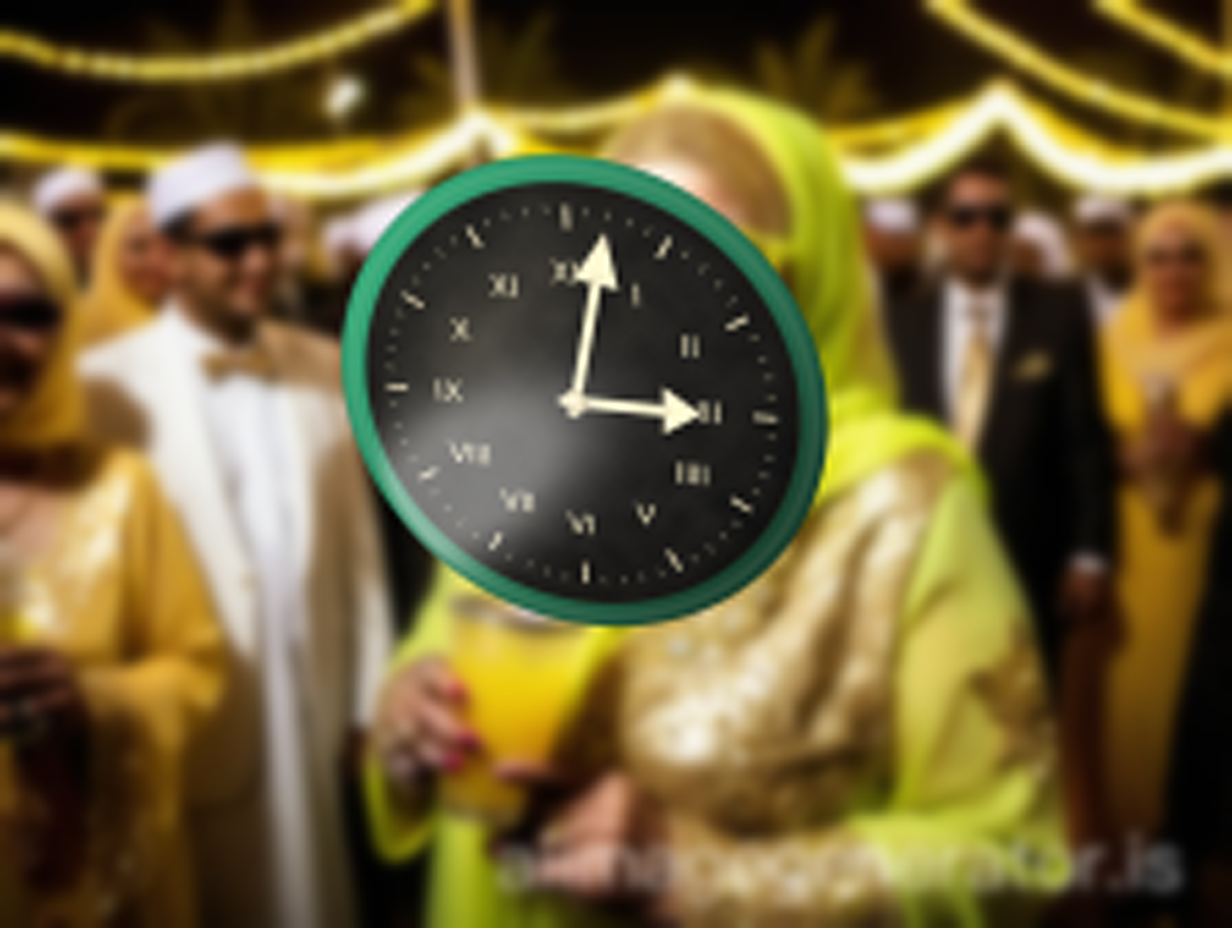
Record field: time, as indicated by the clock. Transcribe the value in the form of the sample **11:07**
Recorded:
**3:02**
